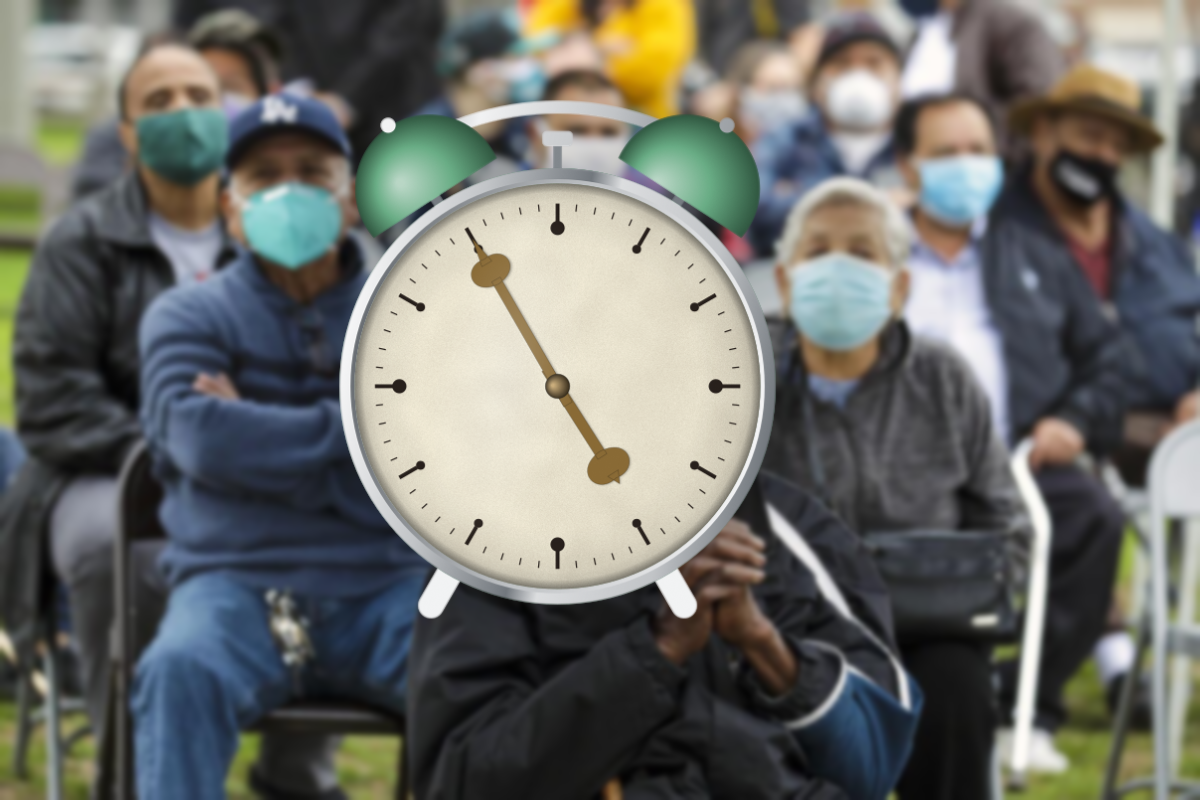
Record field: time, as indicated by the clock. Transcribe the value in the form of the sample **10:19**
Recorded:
**4:55**
